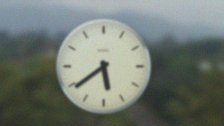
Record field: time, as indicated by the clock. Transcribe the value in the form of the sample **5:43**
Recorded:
**5:39**
